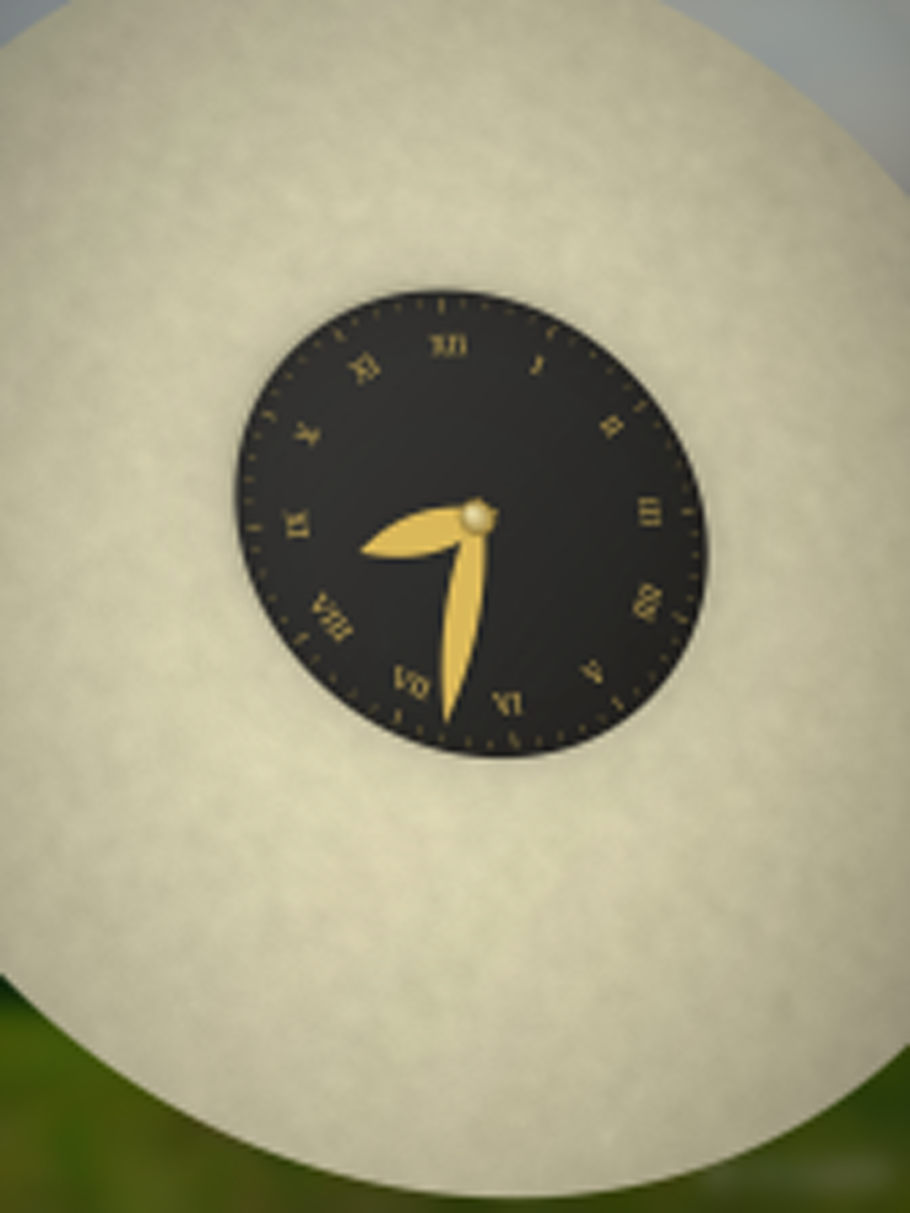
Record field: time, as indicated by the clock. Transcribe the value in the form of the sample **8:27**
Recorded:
**8:33**
